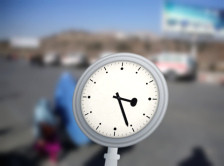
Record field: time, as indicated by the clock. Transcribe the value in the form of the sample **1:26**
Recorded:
**3:26**
